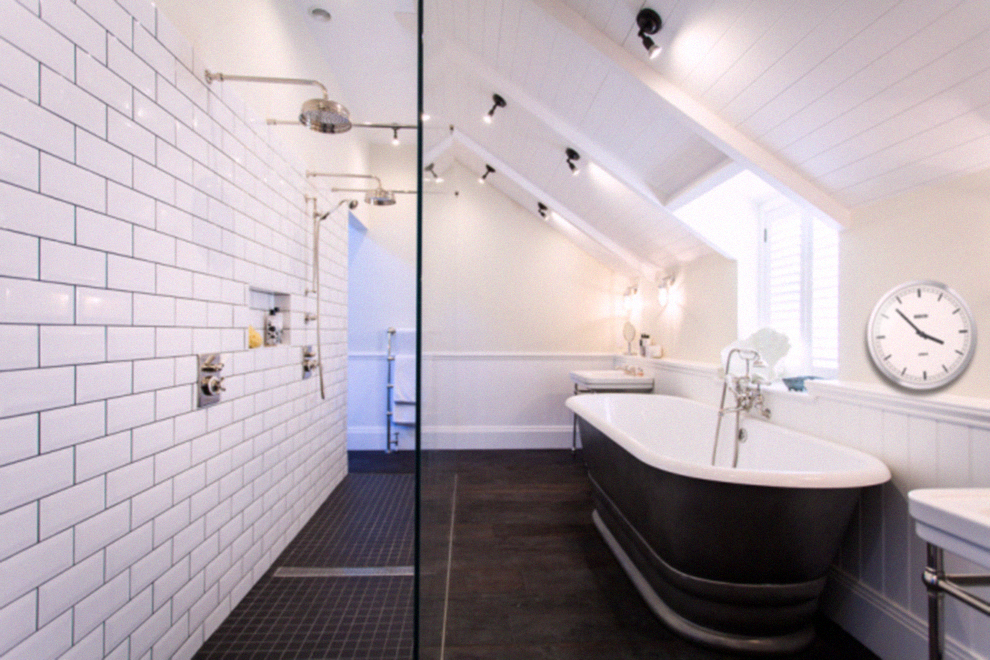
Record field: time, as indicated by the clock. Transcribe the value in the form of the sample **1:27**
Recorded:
**3:53**
